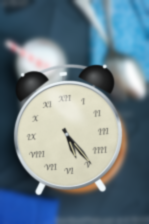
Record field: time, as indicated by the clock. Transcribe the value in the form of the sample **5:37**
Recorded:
**5:24**
